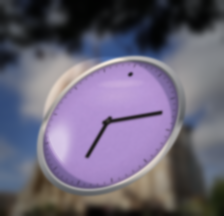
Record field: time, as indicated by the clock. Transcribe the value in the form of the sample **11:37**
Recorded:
**6:12**
